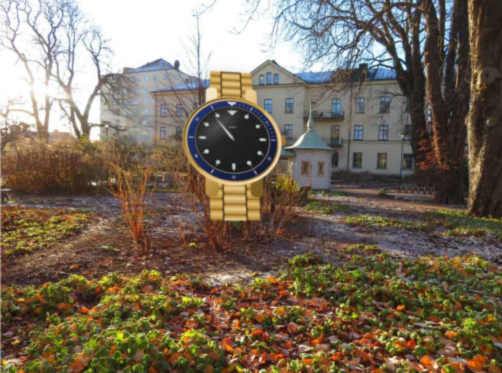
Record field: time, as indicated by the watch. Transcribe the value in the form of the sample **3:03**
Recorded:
**10:54**
